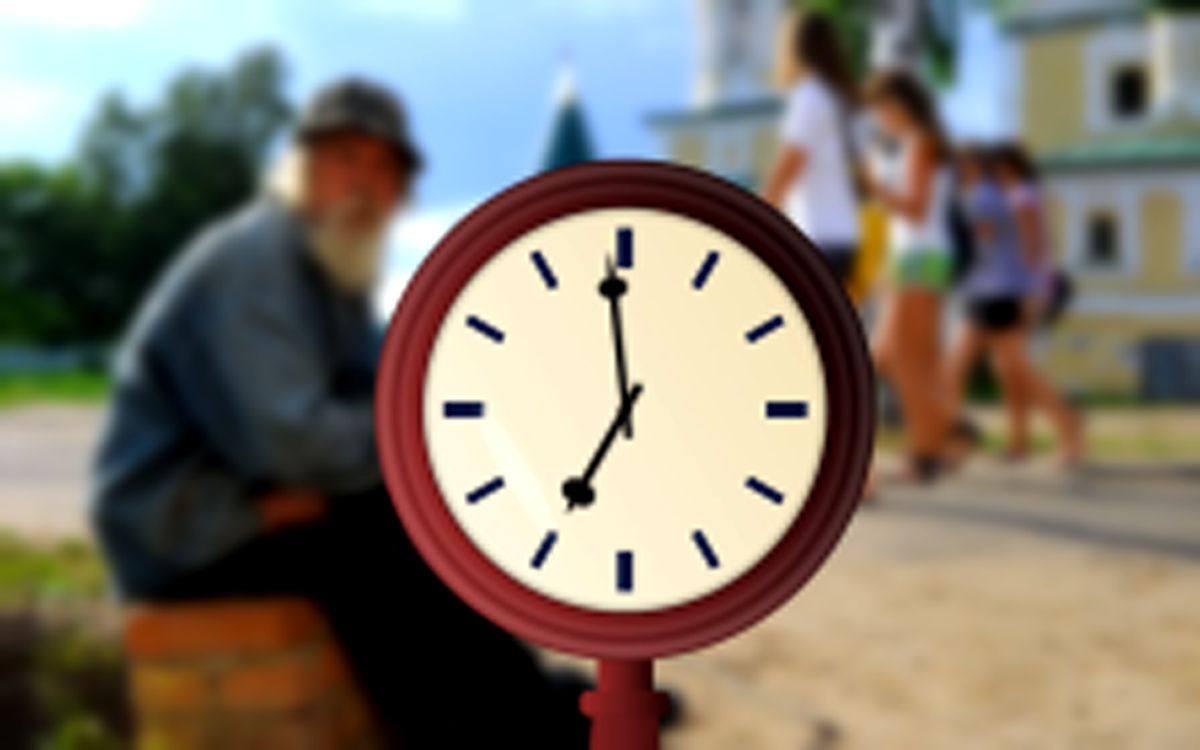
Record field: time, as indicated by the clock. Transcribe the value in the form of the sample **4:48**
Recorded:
**6:59**
